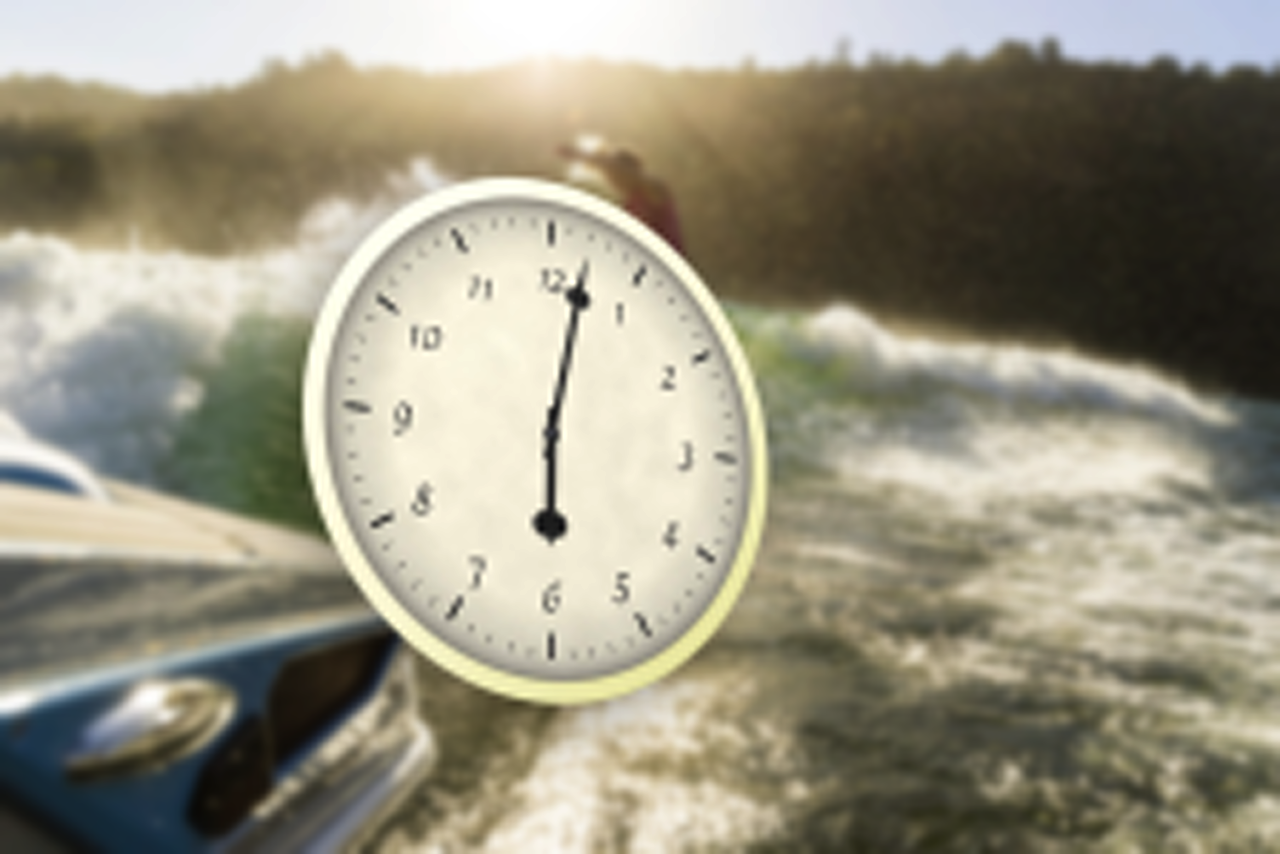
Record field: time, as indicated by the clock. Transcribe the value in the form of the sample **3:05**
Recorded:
**6:02**
